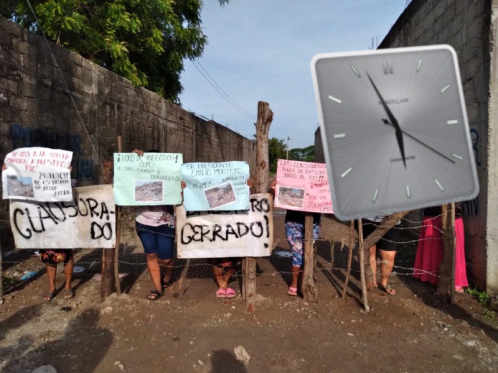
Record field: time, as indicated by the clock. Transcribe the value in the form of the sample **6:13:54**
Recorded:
**5:56:21**
